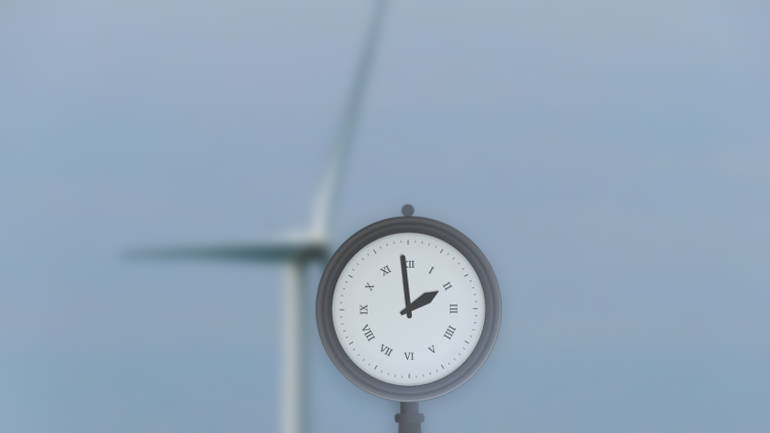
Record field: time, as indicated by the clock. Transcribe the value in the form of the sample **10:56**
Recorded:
**1:59**
